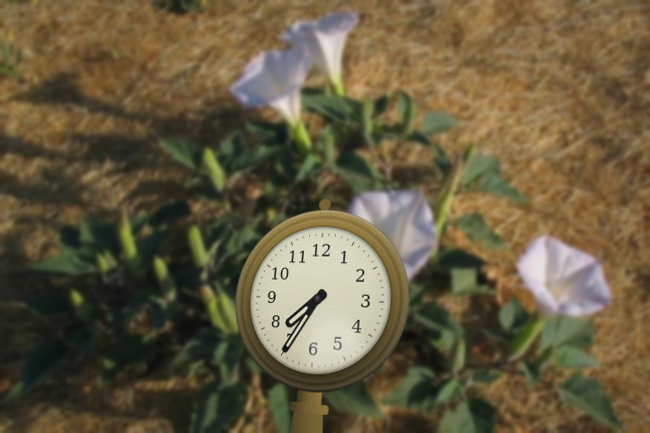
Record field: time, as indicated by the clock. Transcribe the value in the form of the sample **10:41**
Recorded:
**7:35**
